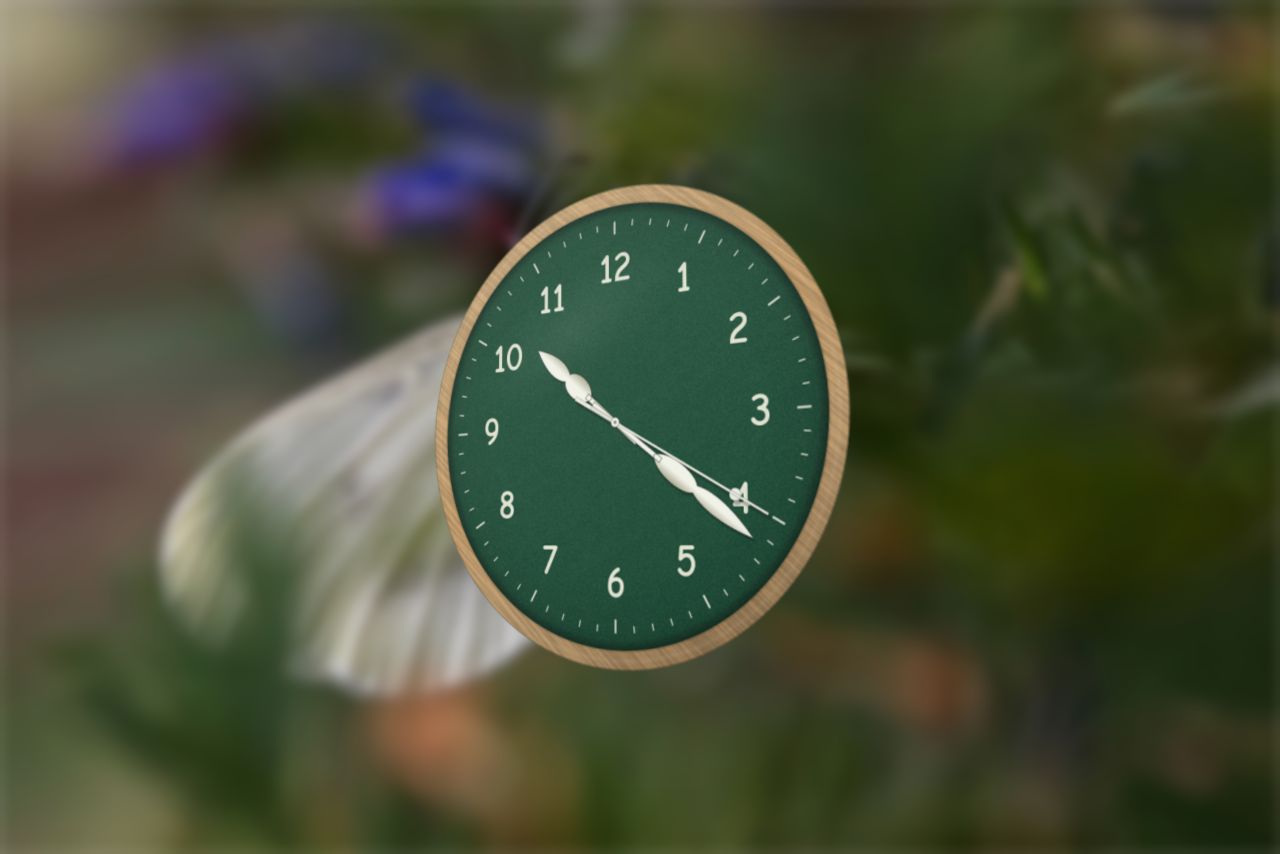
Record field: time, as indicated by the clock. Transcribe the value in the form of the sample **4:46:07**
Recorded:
**10:21:20**
